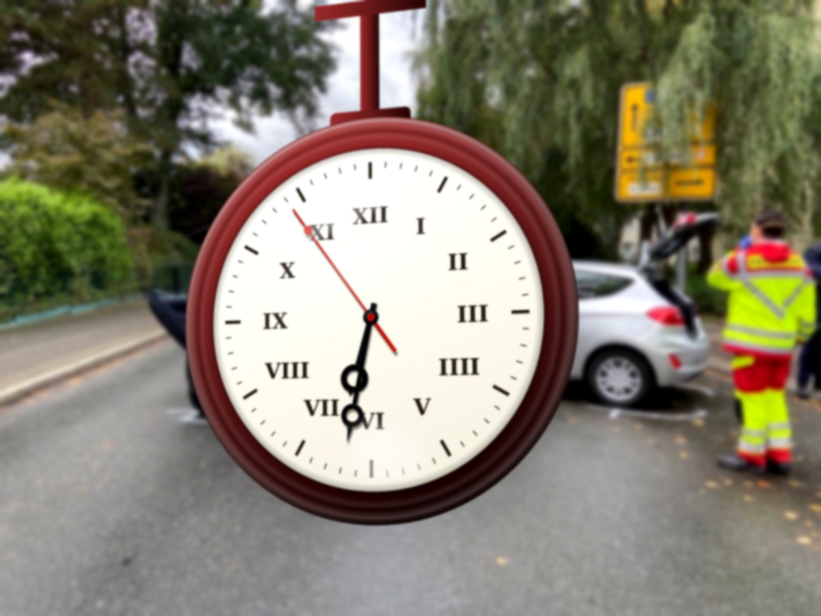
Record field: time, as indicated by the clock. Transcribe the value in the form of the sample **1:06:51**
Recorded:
**6:31:54**
